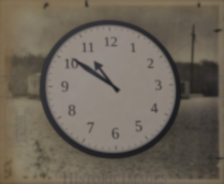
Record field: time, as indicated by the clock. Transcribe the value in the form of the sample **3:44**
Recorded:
**10:51**
